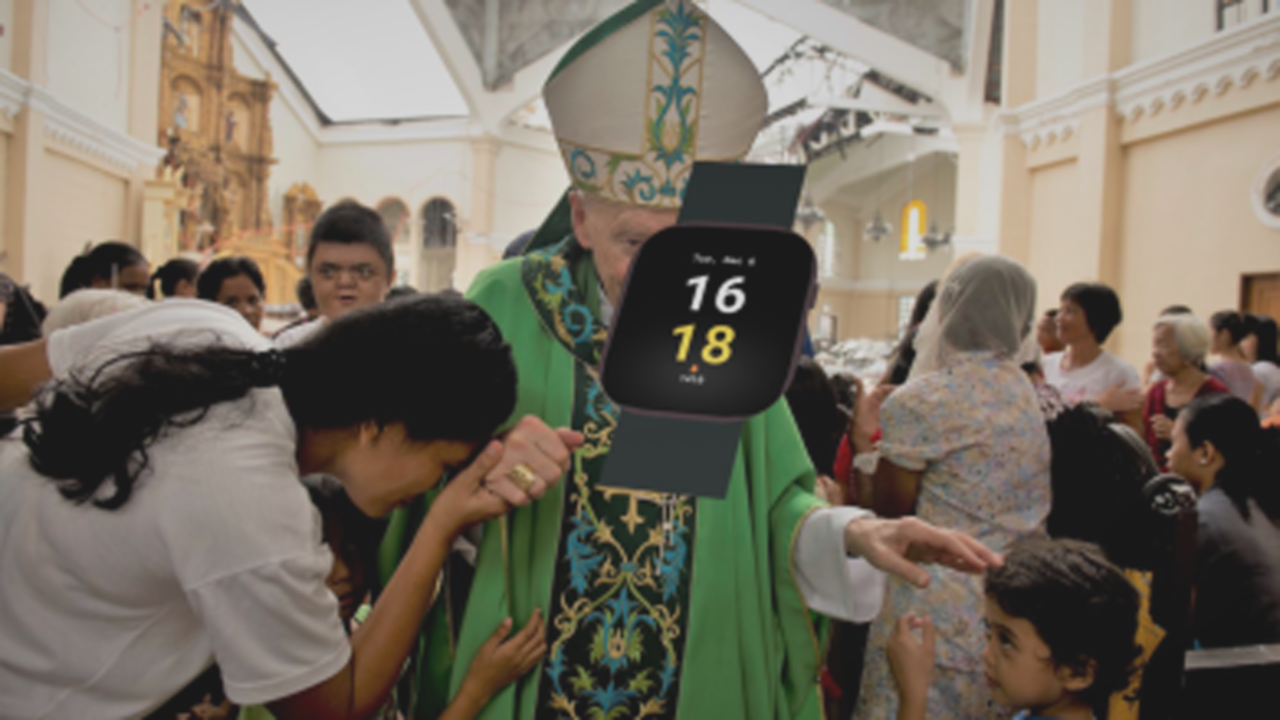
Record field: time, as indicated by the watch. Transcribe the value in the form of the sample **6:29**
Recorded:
**16:18**
